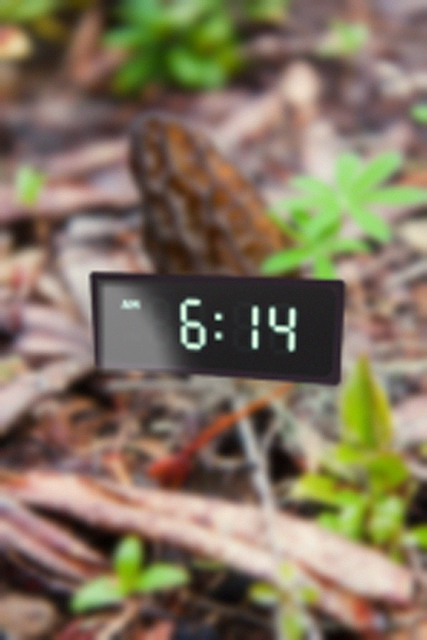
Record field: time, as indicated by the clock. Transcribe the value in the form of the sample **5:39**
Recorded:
**6:14**
